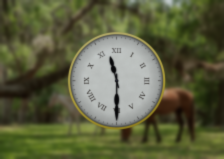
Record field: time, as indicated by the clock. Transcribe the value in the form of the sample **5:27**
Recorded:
**11:30**
